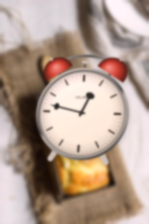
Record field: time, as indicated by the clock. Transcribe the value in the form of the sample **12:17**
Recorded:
**12:47**
